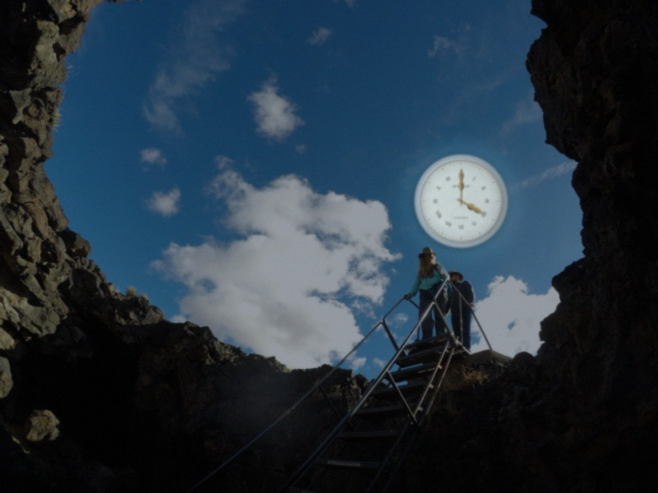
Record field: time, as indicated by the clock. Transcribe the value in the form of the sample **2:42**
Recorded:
**4:00**
